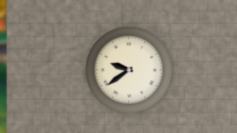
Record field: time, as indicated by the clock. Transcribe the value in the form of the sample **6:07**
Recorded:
**9:39**
